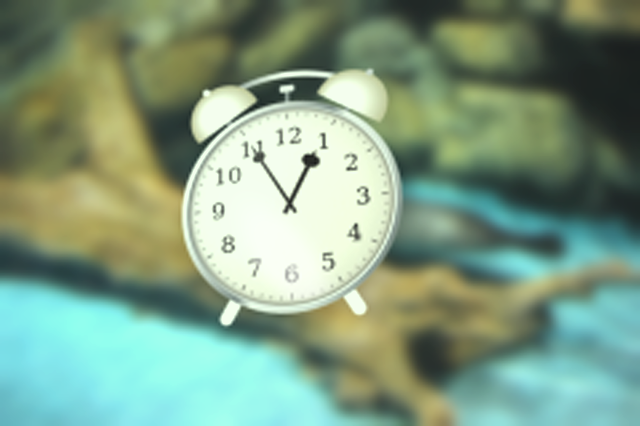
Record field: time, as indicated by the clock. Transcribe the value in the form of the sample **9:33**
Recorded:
**12:55**
